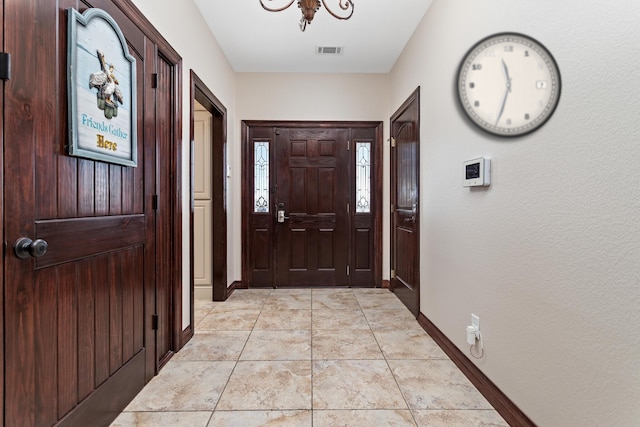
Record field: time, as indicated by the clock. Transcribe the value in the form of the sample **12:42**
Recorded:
**11:33**
